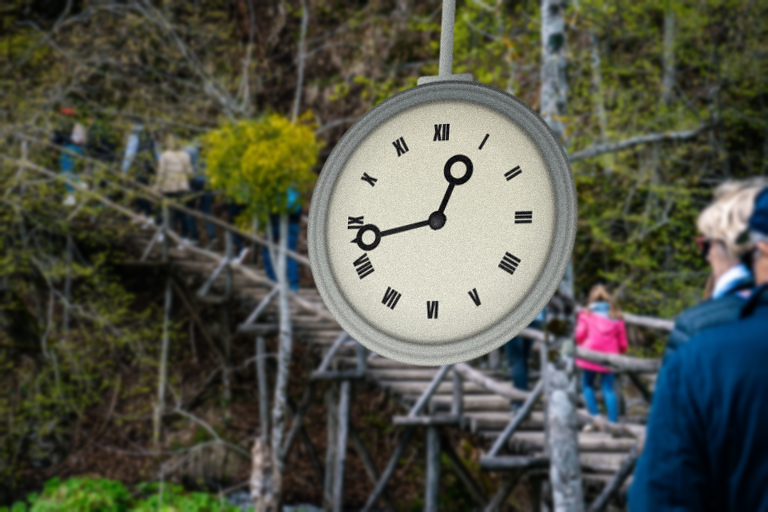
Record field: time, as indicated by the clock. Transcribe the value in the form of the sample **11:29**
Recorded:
**12:43**
